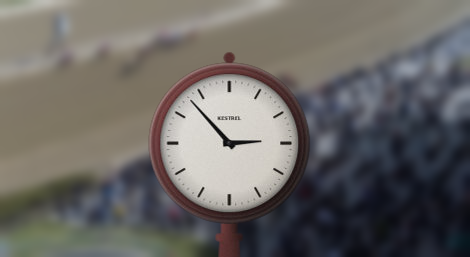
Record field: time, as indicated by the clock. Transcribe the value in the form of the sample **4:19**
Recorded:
**2:53**
